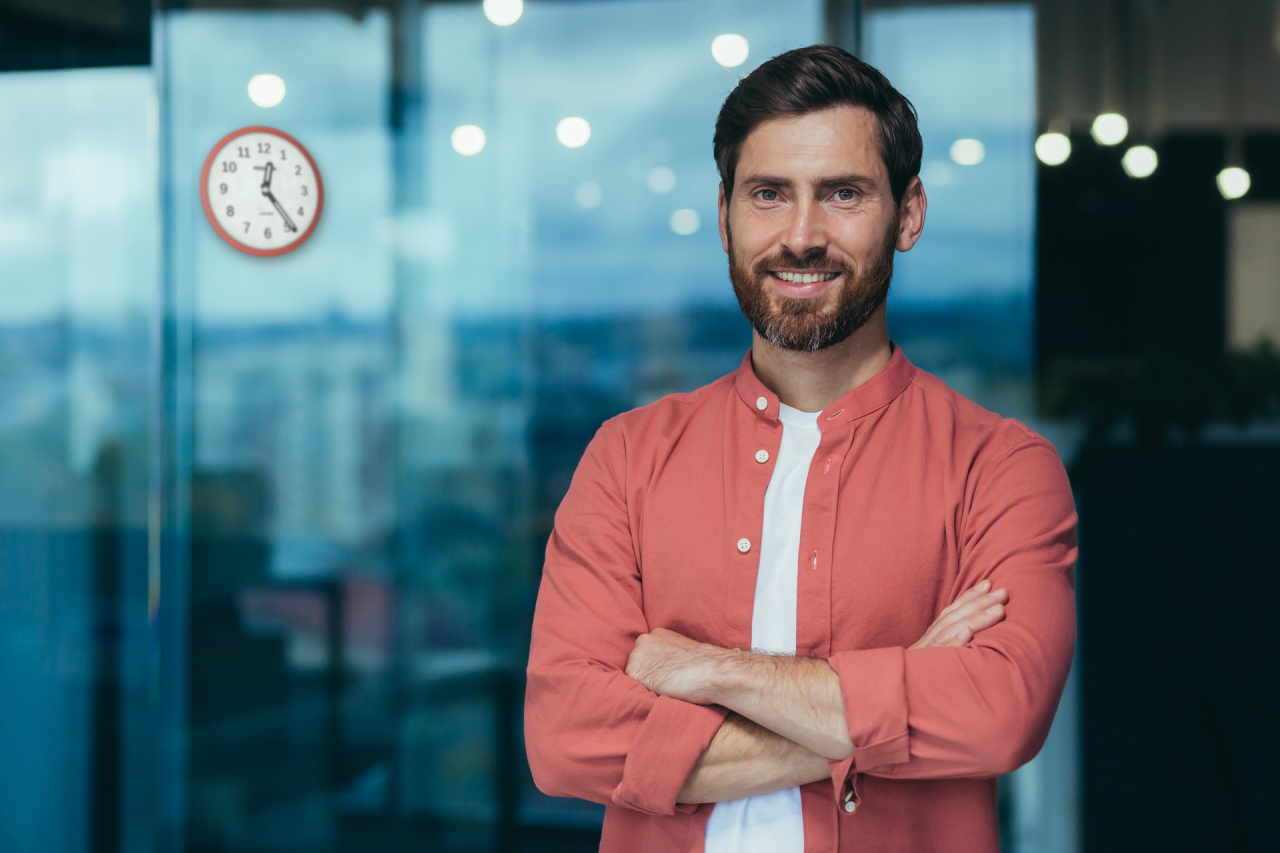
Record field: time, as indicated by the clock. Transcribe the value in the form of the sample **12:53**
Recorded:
**12:24**
